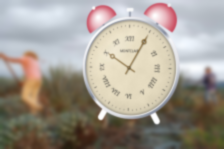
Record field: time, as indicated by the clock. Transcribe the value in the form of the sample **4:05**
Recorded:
**10:05**
